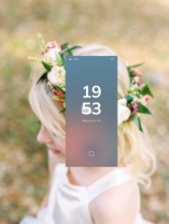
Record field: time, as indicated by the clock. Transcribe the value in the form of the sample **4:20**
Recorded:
**19:53**
